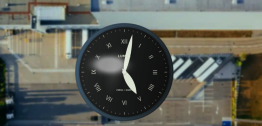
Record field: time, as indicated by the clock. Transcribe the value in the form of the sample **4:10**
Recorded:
**5:02**
